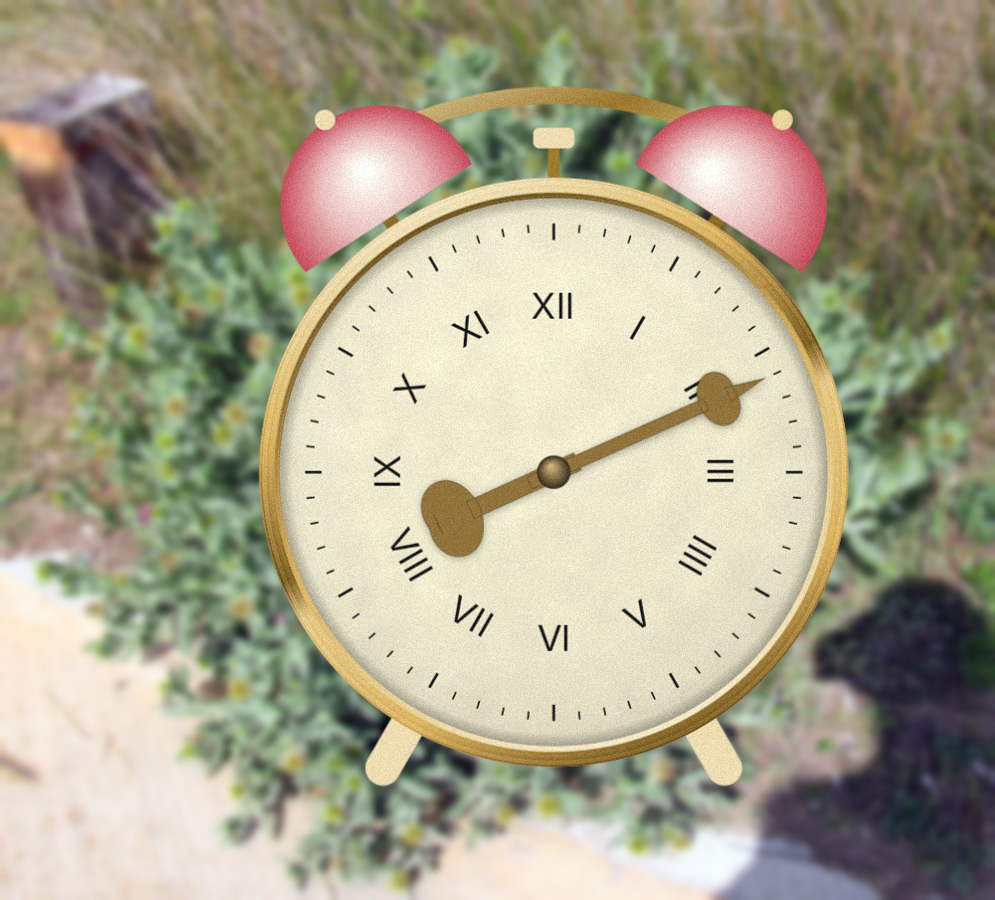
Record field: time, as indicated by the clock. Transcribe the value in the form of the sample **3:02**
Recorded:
**8:11**
